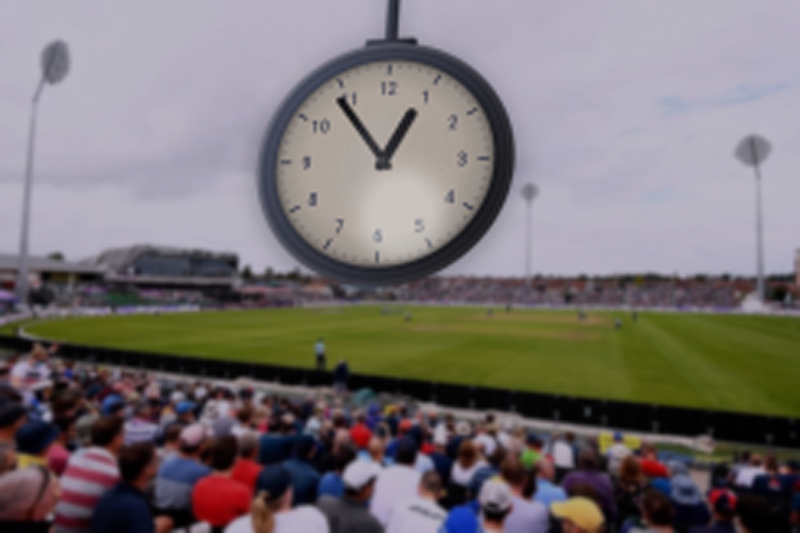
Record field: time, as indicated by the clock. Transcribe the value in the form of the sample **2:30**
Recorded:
**12:54**
